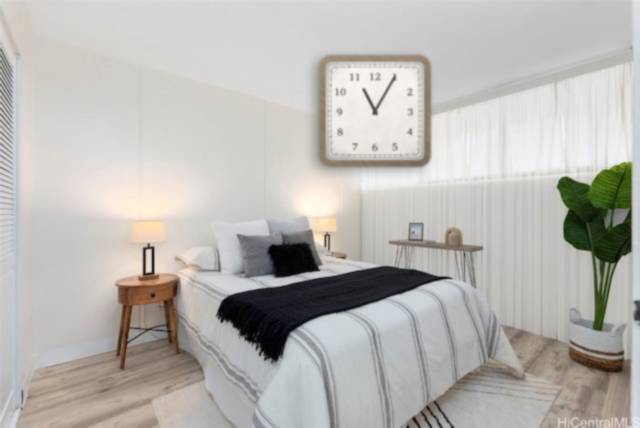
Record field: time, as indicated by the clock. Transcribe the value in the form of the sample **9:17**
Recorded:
**11:05**
